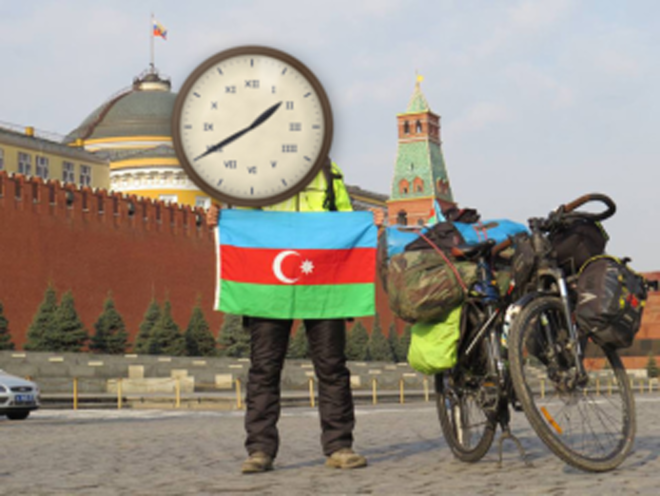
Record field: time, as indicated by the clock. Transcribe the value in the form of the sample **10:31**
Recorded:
**1:40**
